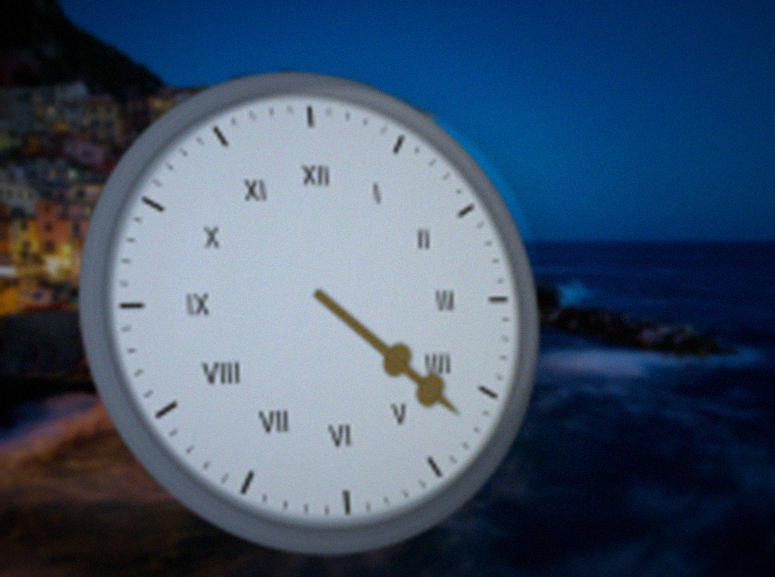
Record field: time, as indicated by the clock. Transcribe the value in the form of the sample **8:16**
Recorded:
**4:22**
